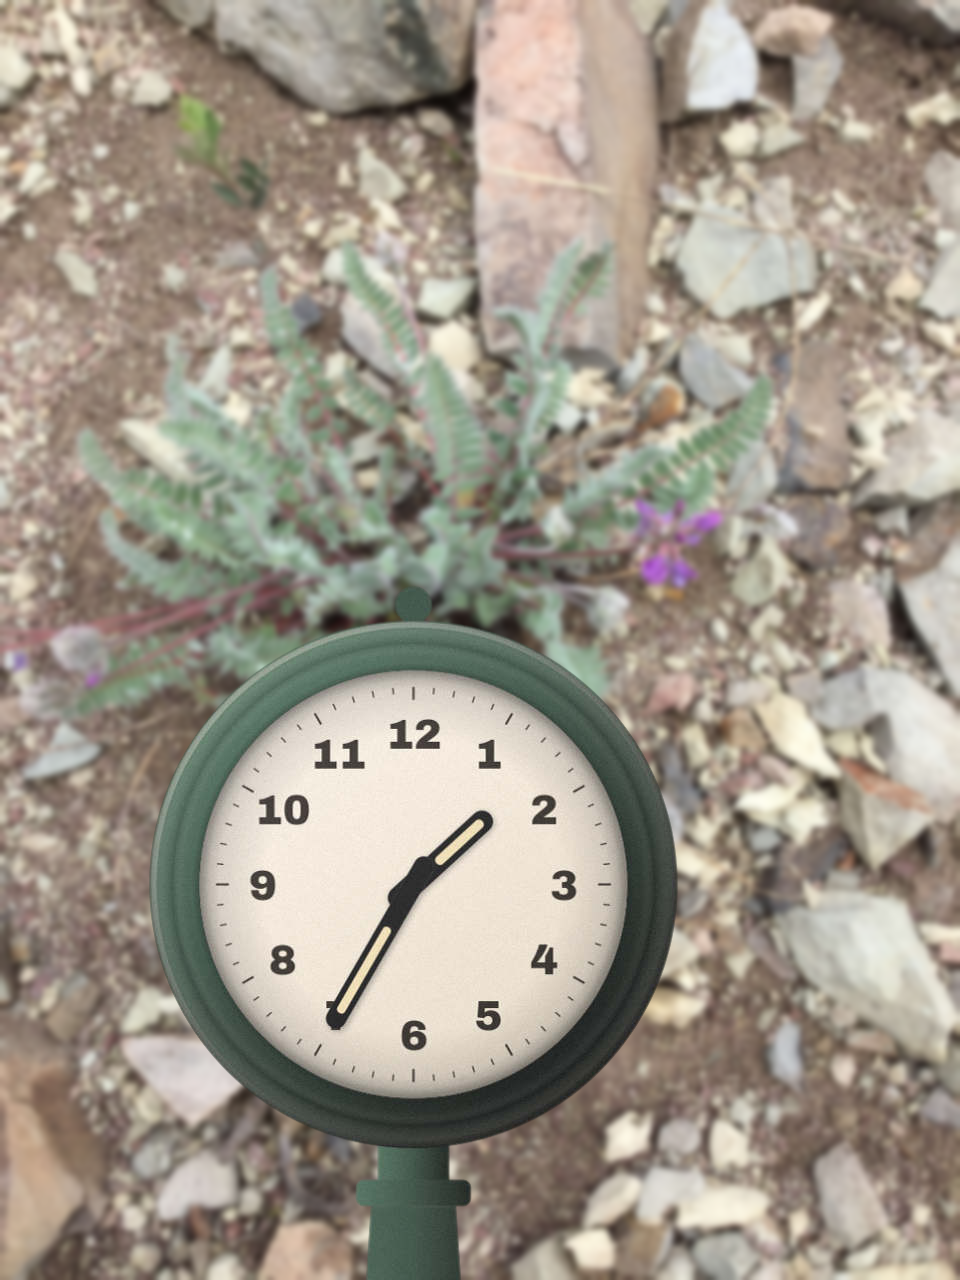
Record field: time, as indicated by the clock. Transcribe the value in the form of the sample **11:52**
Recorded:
**1:35**
